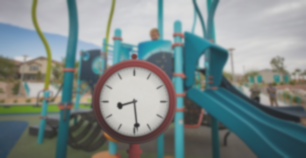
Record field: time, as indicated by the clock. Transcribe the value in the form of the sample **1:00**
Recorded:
**8:29**
